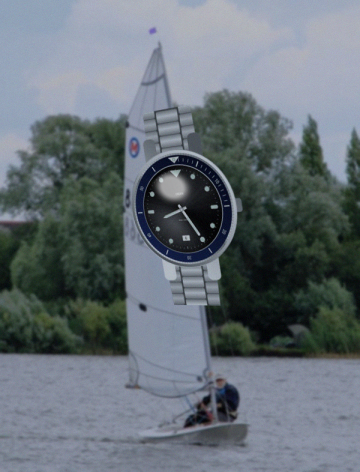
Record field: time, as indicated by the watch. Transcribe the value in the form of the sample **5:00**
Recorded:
**8:25**
